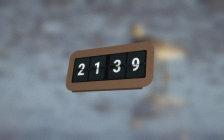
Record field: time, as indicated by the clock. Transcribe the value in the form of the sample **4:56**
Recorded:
**21:39**
